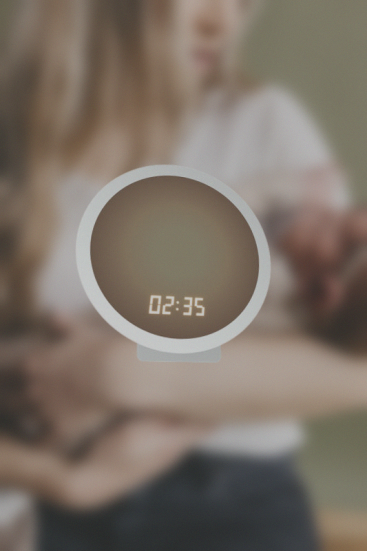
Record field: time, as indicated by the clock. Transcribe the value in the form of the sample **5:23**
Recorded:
**2:35**
